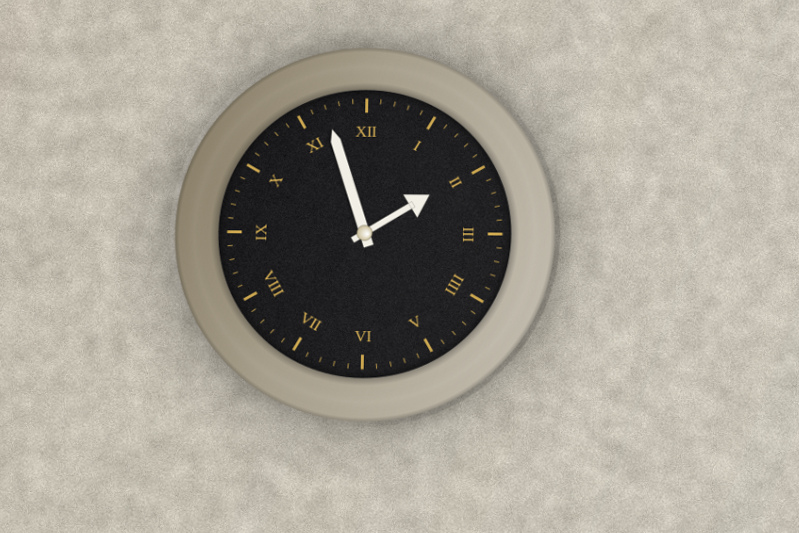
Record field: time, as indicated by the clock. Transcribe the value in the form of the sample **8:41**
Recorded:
**1:57**
